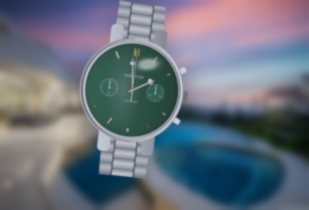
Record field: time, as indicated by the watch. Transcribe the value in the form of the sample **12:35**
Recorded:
**1:59**
